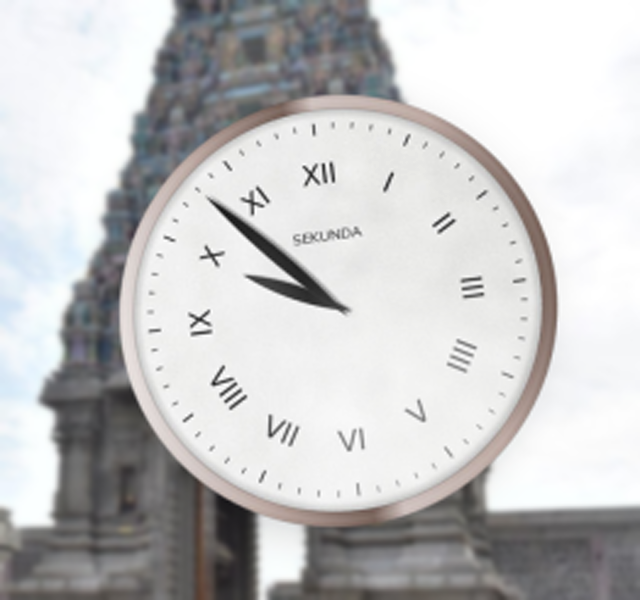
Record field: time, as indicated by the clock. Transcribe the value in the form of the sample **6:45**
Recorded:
**9:53**
